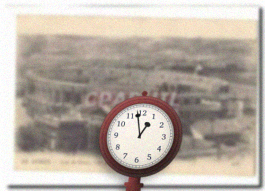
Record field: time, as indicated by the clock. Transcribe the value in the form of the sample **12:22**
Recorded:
**12:58**
